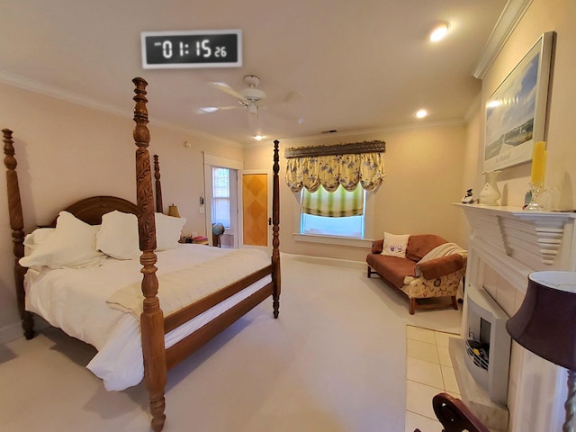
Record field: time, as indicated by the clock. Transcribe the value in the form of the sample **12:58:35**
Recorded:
**1:15:26**
